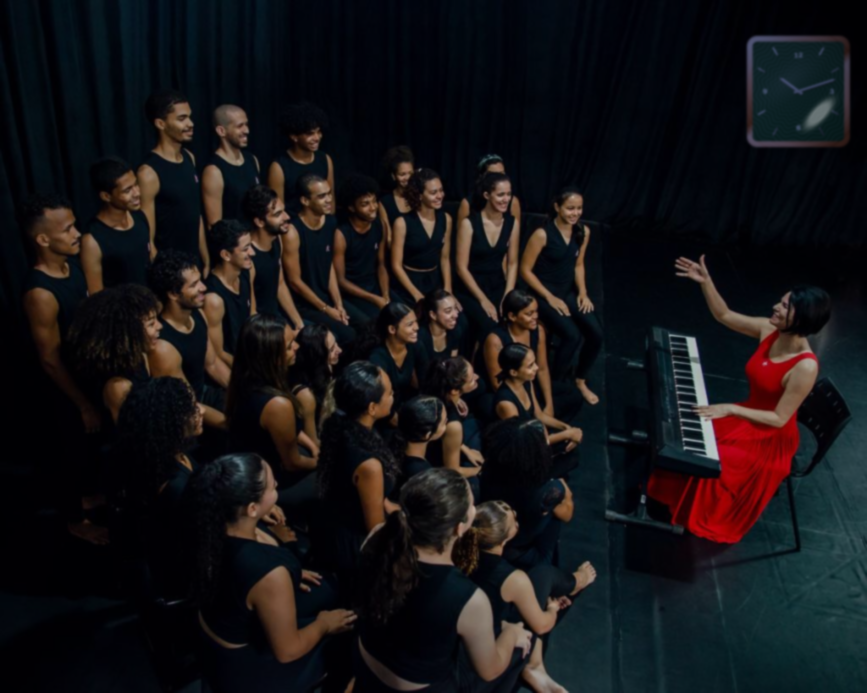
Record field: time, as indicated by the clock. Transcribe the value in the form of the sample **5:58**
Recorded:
**10:12**
